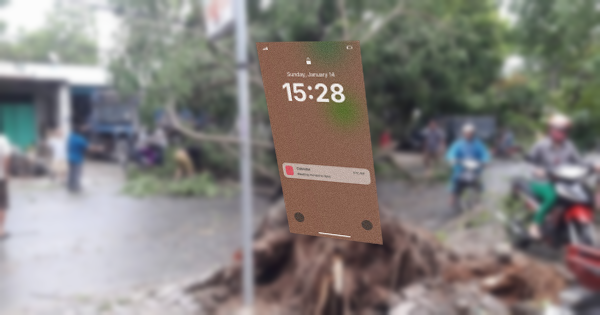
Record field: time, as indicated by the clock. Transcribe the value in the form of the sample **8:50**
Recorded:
**15:28**
